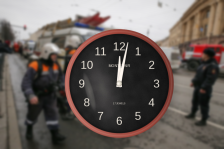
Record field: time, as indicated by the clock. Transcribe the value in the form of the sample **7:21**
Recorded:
**12:02**
